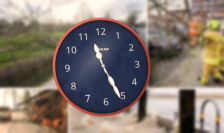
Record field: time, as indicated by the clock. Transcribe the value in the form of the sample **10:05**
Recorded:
**11:26**
